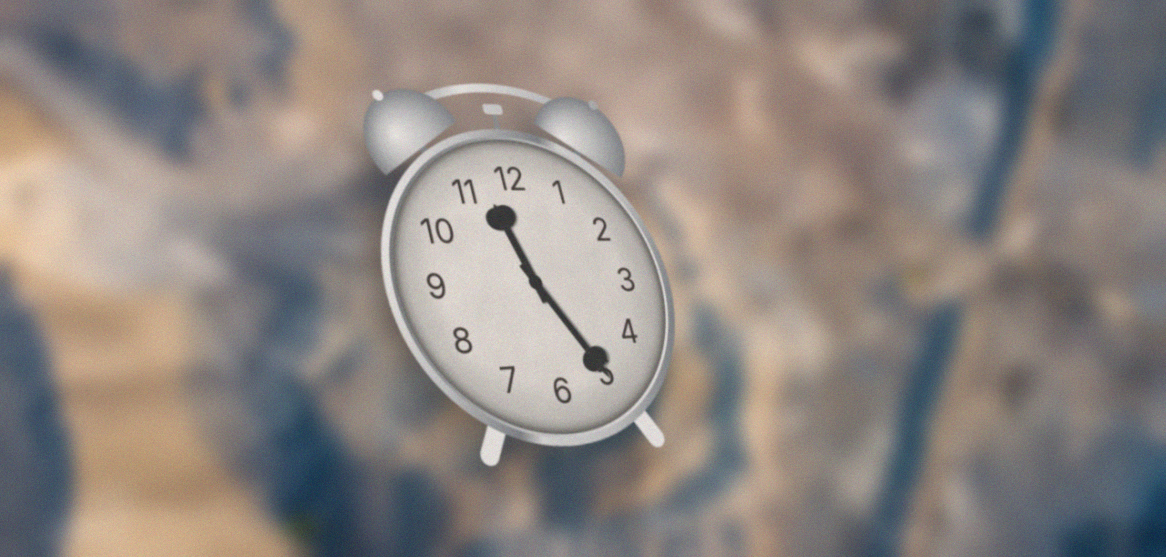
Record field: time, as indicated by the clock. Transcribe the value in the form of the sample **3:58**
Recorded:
**11:25**
